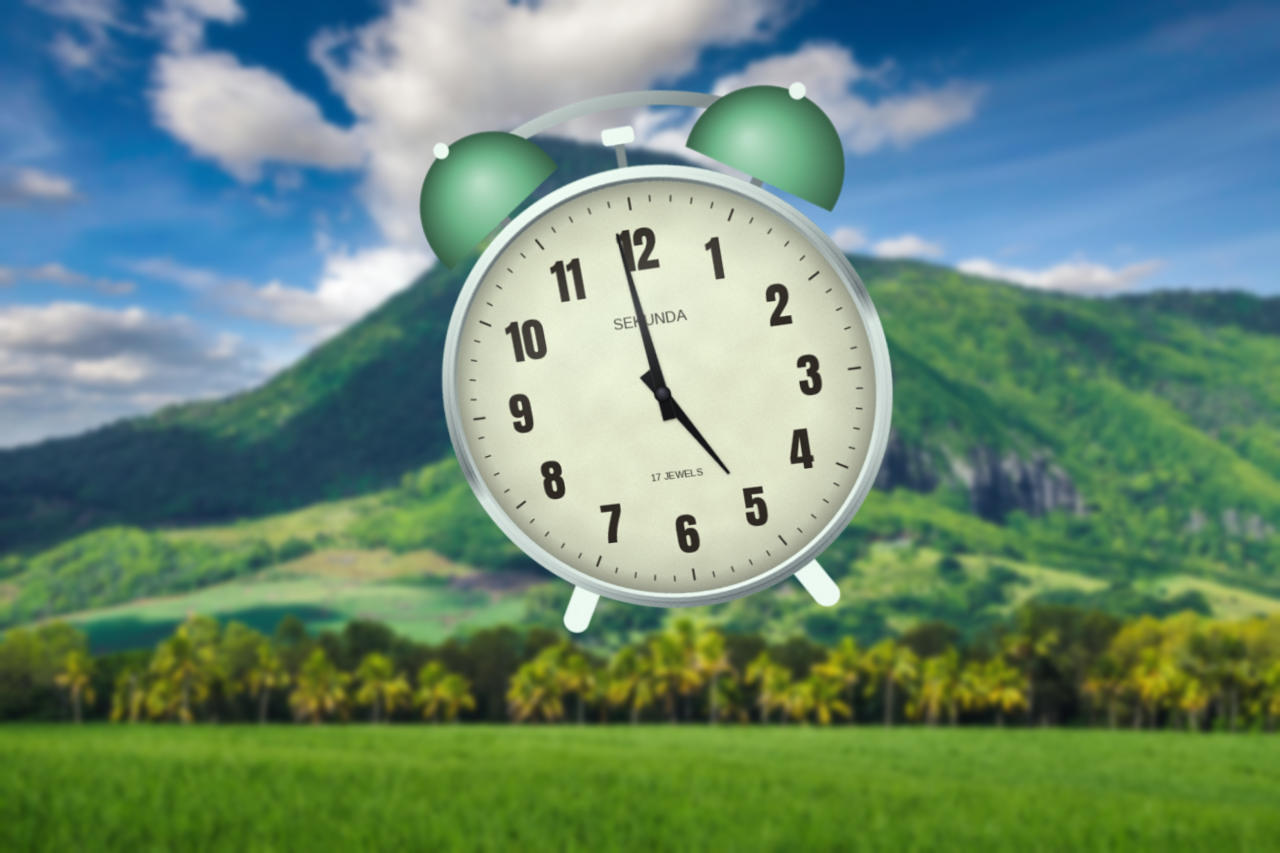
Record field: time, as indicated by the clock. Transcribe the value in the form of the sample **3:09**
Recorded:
**4:59**
